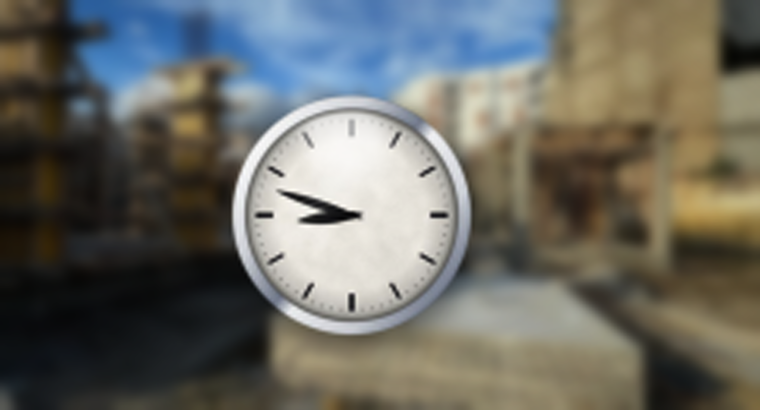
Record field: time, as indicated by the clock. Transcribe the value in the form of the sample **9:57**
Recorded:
**8:48**
